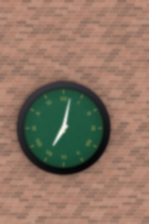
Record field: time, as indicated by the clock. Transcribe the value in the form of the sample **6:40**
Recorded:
**7:02**
